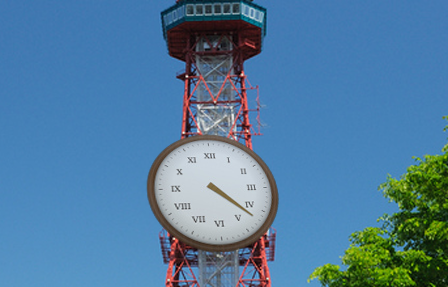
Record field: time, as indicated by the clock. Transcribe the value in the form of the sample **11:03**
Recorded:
**4:22**
